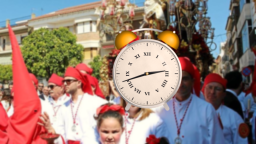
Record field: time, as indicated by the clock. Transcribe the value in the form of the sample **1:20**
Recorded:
**2:42**
